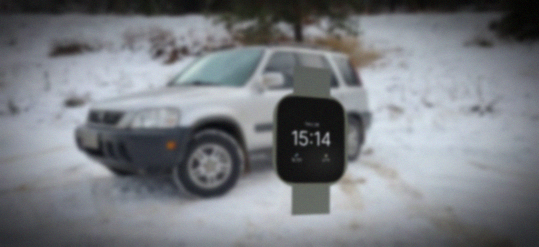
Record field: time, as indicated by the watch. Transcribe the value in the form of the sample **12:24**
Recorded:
**15:14**
